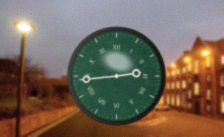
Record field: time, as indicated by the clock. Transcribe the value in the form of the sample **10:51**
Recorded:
**2:44**
